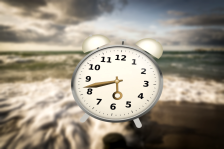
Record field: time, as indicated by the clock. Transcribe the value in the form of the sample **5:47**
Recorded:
**5:42**
